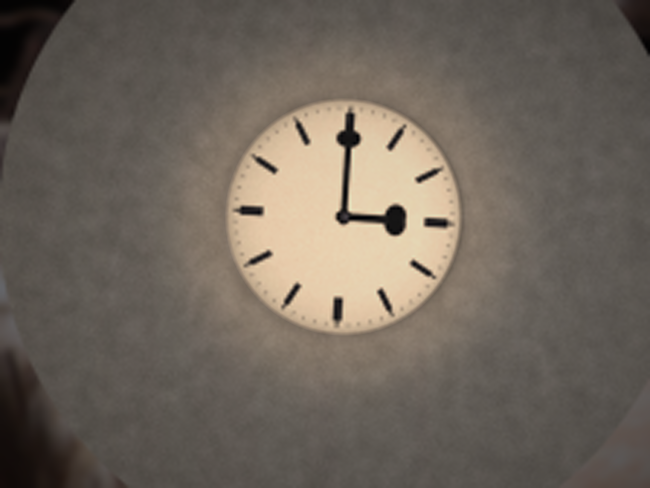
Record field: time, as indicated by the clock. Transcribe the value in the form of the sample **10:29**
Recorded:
**3:00**
